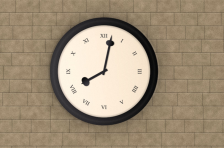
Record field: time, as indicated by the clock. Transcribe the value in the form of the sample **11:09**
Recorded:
**8:02**
